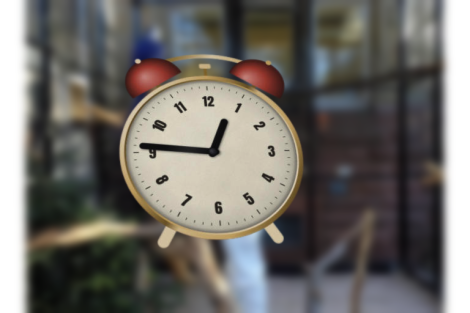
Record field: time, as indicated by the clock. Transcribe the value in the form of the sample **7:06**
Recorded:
**12:46**
